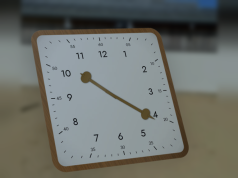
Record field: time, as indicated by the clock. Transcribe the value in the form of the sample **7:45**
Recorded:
**10:21**
